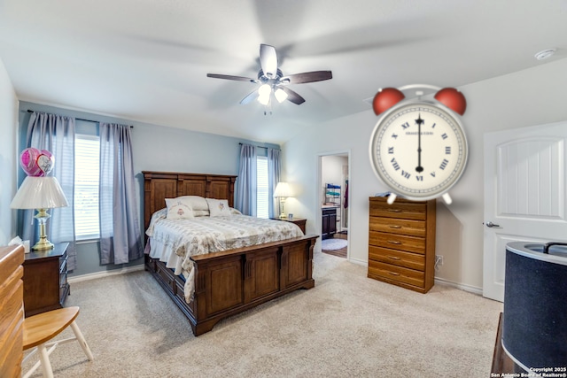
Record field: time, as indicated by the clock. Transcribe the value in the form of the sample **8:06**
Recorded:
**6:00**
